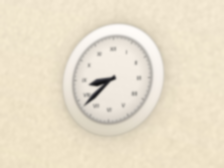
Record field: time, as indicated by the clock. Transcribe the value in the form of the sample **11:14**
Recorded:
**8:38**
